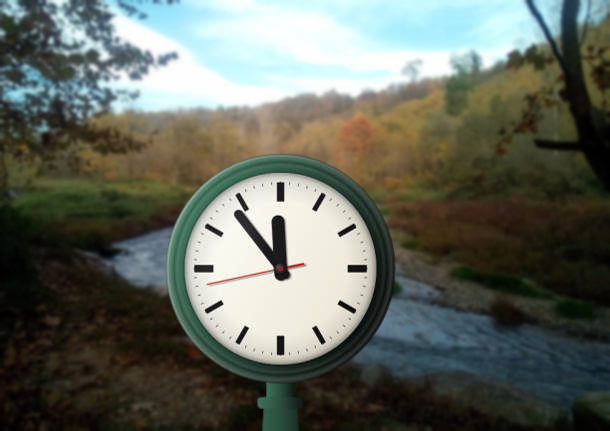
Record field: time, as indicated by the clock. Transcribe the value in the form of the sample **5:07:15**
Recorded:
**11:53:43**
